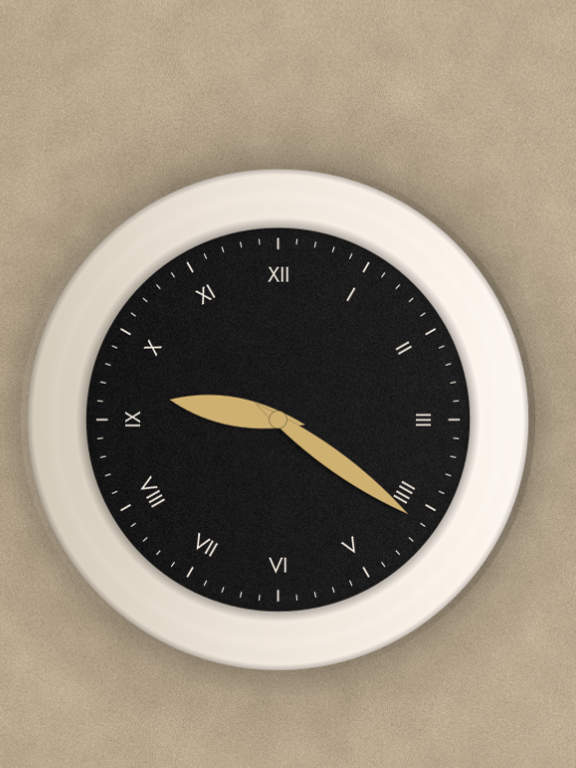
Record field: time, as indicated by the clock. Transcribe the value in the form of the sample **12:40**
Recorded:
**9:21**
